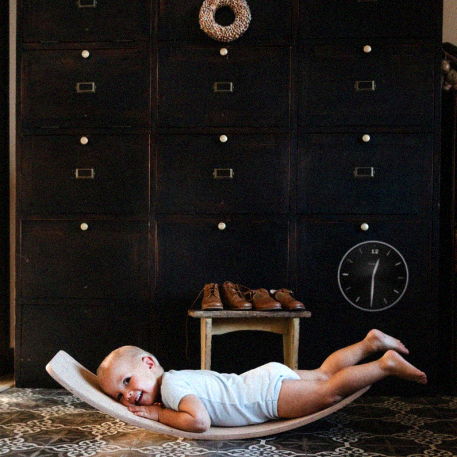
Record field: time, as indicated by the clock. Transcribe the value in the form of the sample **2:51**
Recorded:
**12:30**
